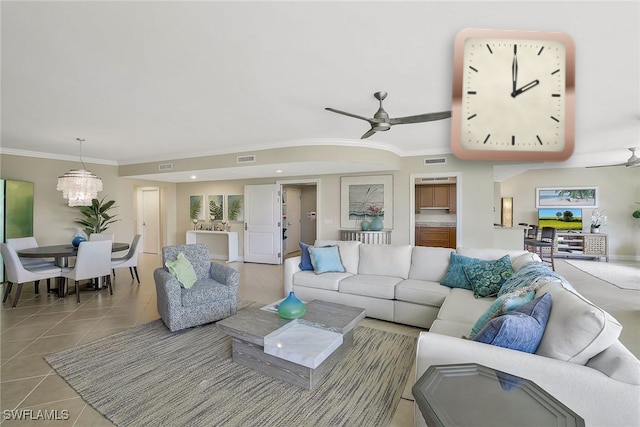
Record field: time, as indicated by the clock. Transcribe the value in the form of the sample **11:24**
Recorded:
**2:00**
